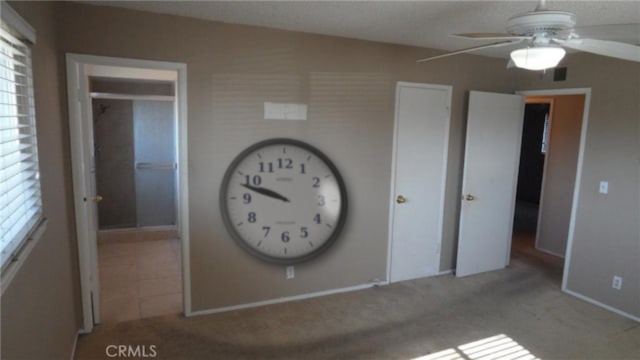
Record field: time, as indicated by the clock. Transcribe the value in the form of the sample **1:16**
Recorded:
**9:48**
